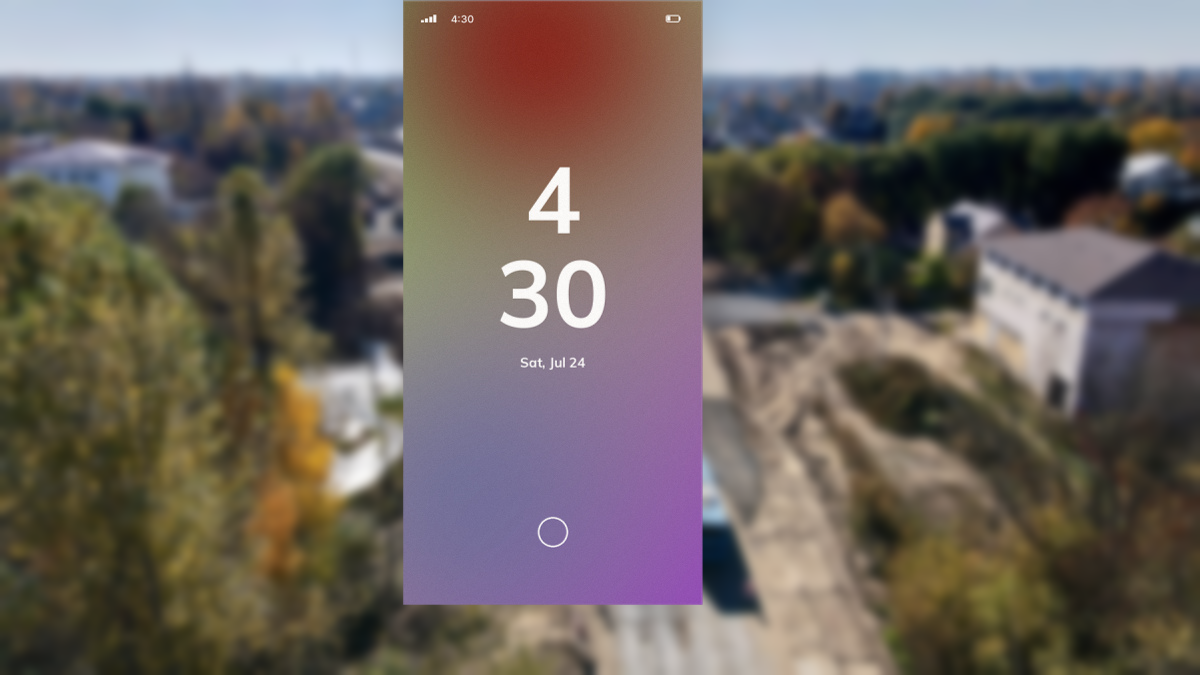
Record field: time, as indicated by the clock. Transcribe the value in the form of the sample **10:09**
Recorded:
**4:30**
